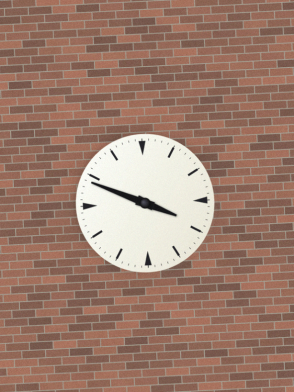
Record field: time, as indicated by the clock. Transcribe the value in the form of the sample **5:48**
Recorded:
**3:49**
